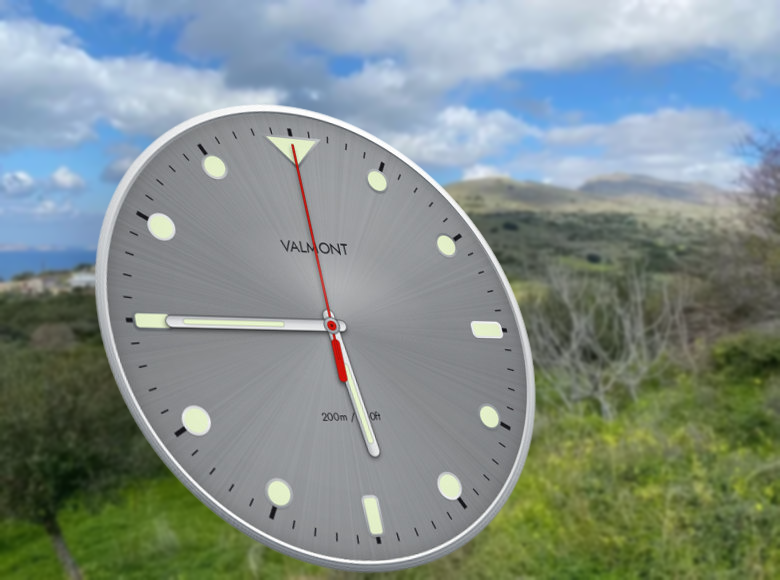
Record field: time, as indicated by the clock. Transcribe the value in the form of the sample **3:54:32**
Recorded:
**5:45:00**
